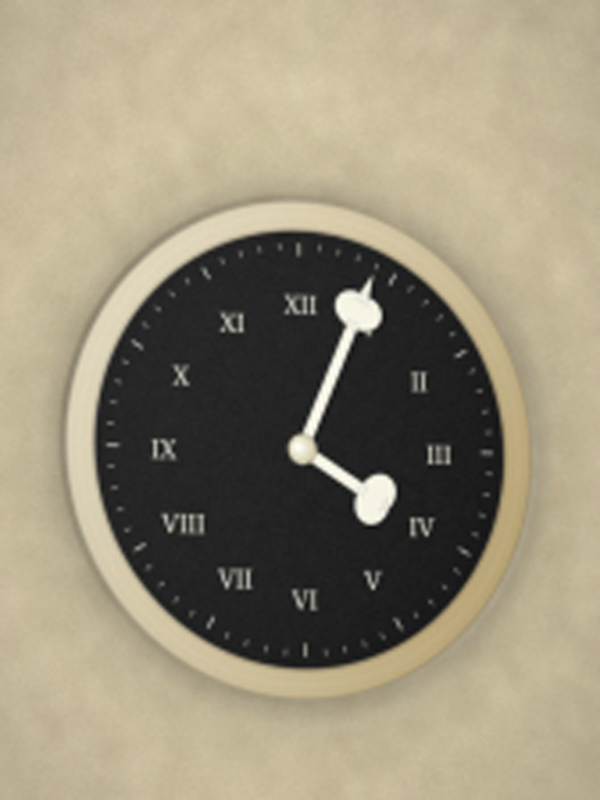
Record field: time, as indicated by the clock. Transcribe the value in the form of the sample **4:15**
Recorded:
**4:04**
